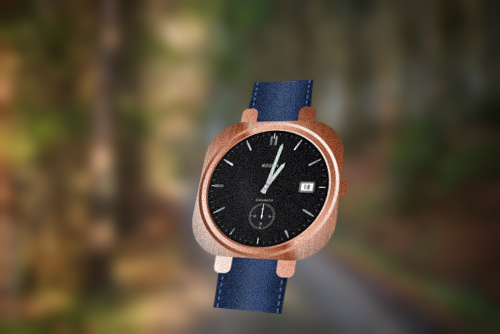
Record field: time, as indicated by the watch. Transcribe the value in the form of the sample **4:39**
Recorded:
**1:02**
